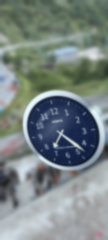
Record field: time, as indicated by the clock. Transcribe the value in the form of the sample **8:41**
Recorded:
**7:23**
